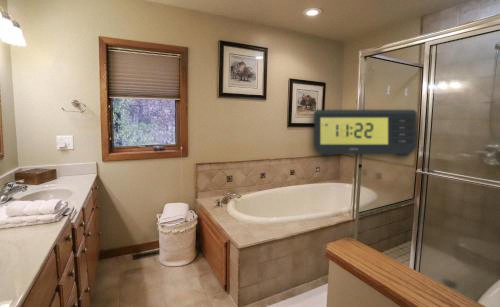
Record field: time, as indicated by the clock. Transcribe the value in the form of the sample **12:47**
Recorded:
**11:22**
